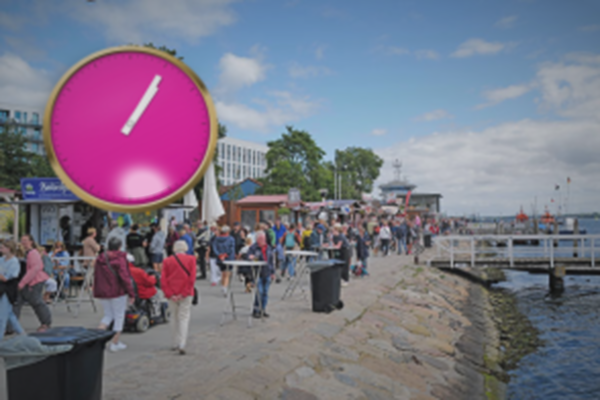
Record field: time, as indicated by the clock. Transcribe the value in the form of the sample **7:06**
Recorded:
**1:05**
